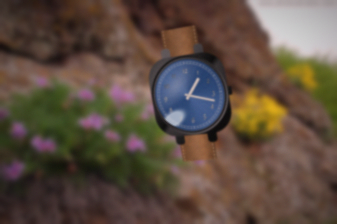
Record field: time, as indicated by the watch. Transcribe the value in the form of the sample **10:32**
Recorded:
**1:18**
